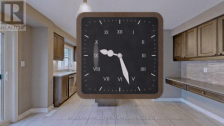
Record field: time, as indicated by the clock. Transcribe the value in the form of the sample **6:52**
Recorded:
**9:27**
